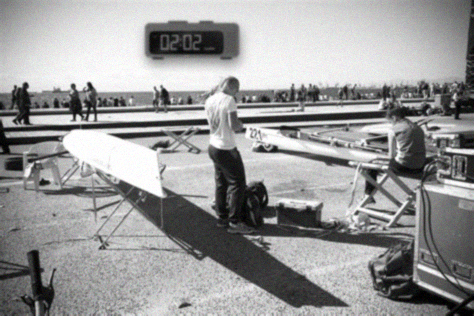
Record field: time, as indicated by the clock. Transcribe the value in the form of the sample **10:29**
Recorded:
**2:02**
